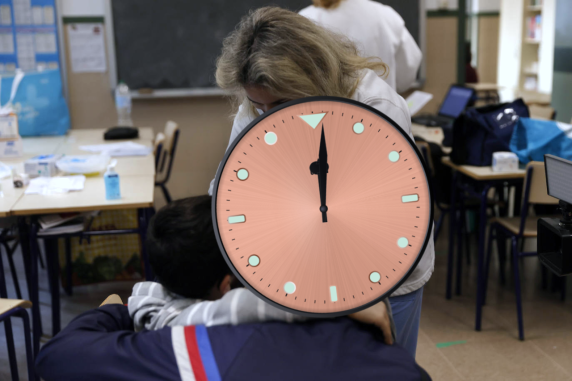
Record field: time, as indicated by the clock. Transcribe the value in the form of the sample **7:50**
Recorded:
**12:01**
